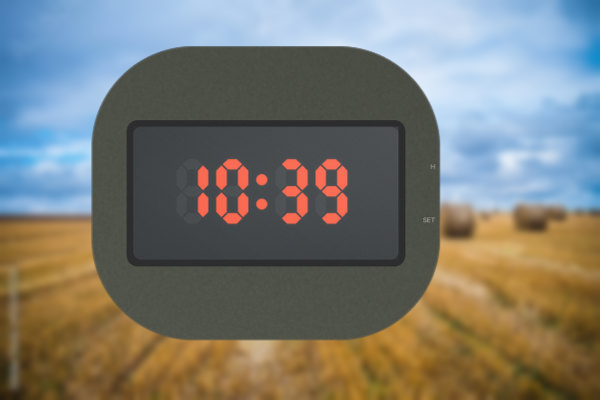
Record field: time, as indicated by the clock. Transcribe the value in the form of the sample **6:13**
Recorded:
**10:39**
